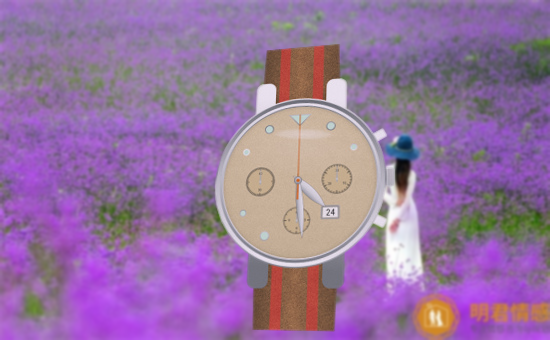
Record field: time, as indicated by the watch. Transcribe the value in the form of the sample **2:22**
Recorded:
**4:29**
